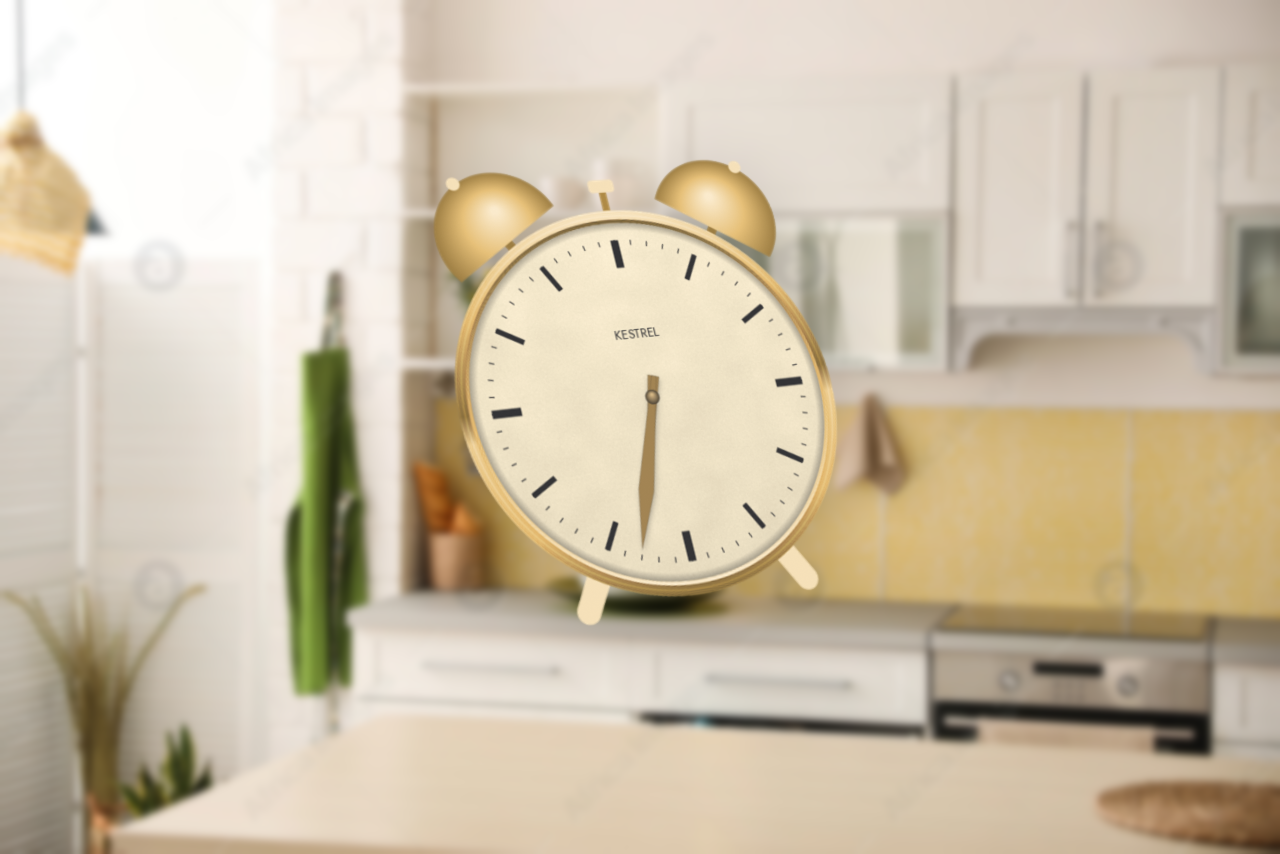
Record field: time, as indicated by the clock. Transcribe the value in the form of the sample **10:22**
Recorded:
**6:33**
